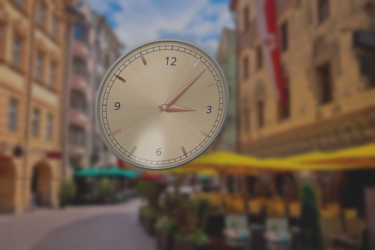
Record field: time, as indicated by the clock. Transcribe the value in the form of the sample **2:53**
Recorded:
**3:07**
